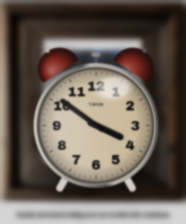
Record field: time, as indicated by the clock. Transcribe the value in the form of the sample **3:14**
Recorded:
**3:51**
